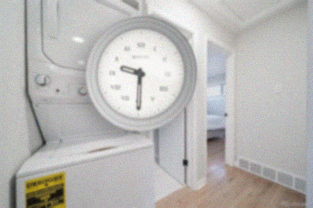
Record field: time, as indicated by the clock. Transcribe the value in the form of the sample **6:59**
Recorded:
**9:30**
